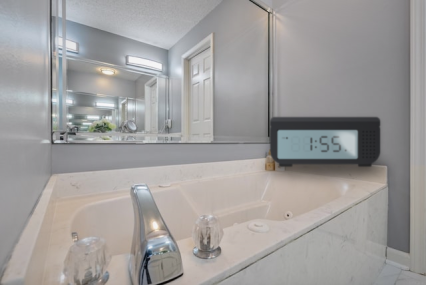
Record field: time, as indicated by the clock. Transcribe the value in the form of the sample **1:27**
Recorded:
**1:55**
